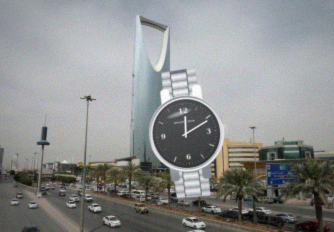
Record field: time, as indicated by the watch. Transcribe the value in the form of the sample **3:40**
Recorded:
**12:11**
